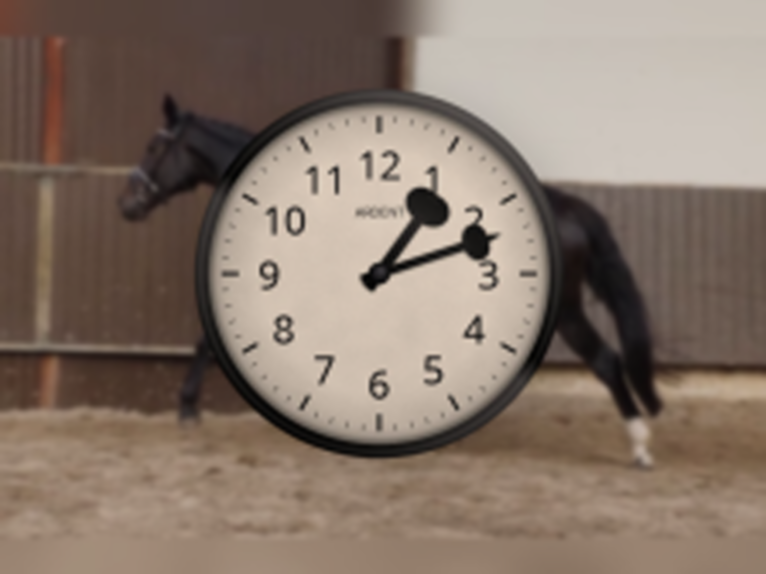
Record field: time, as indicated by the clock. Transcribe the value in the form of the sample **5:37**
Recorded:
**1:12**
